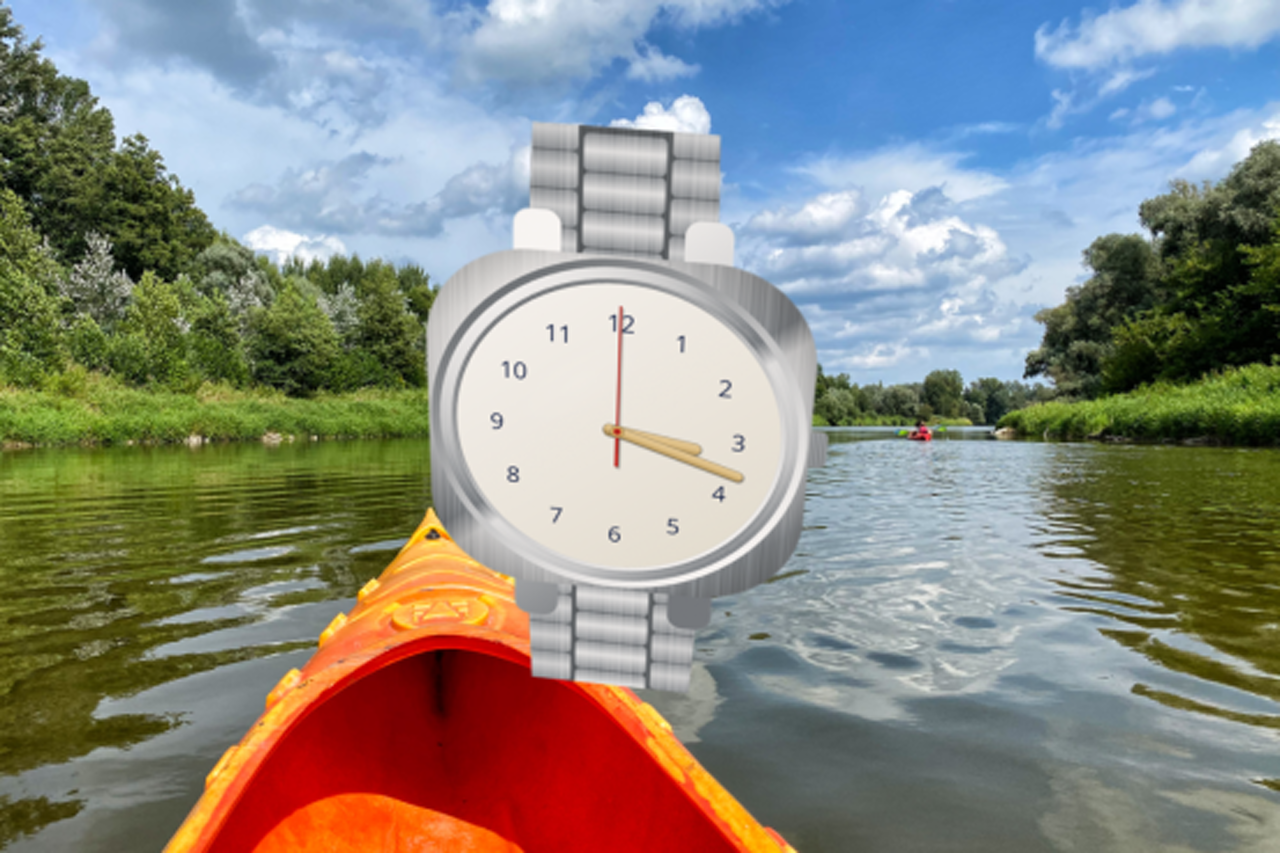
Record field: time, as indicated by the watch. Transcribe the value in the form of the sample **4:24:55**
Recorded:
**3:18:00**
